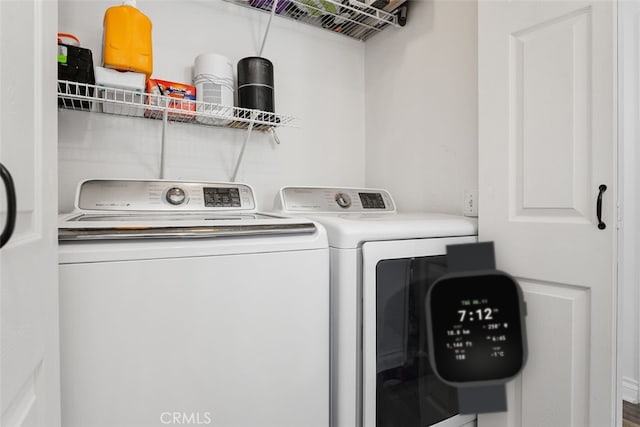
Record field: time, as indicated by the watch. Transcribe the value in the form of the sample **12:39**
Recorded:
**7:12**
